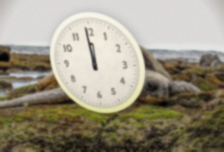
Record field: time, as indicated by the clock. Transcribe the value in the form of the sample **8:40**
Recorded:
**11:59**
